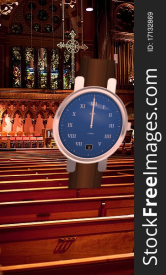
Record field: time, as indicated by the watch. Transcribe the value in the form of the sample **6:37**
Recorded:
**12:00**
